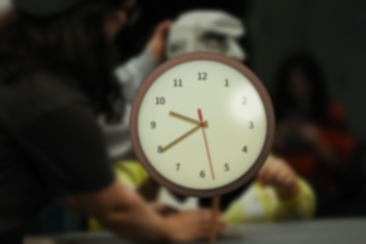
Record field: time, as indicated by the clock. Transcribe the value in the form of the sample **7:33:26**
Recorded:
**9:39:28**
